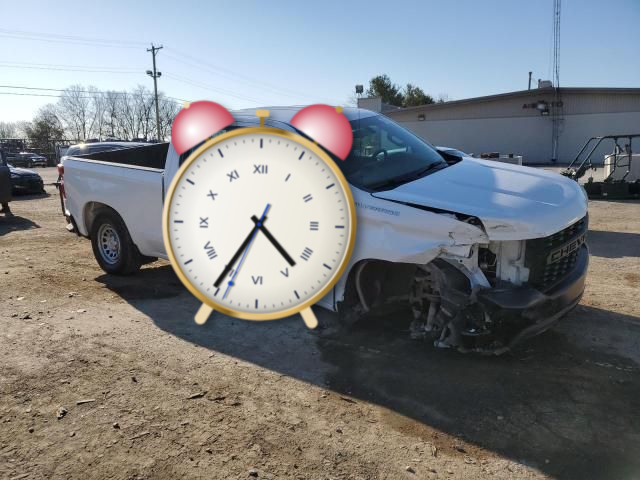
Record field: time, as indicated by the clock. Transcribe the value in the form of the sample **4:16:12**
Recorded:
**4:35:34**
